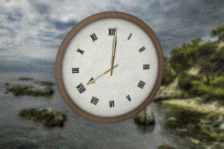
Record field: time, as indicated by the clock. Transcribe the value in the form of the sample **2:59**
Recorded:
**8:01**
